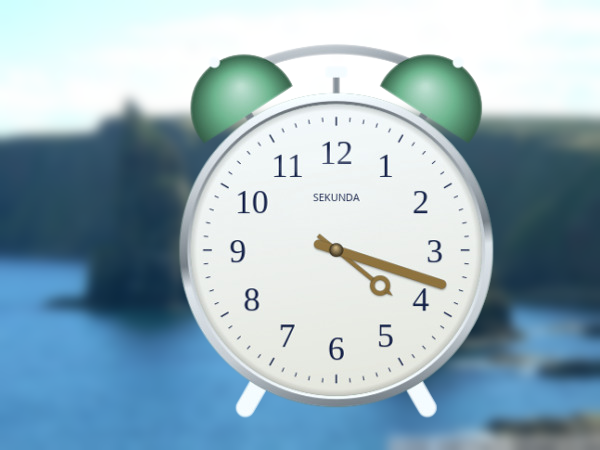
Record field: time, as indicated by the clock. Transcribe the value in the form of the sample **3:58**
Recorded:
**4:18**
